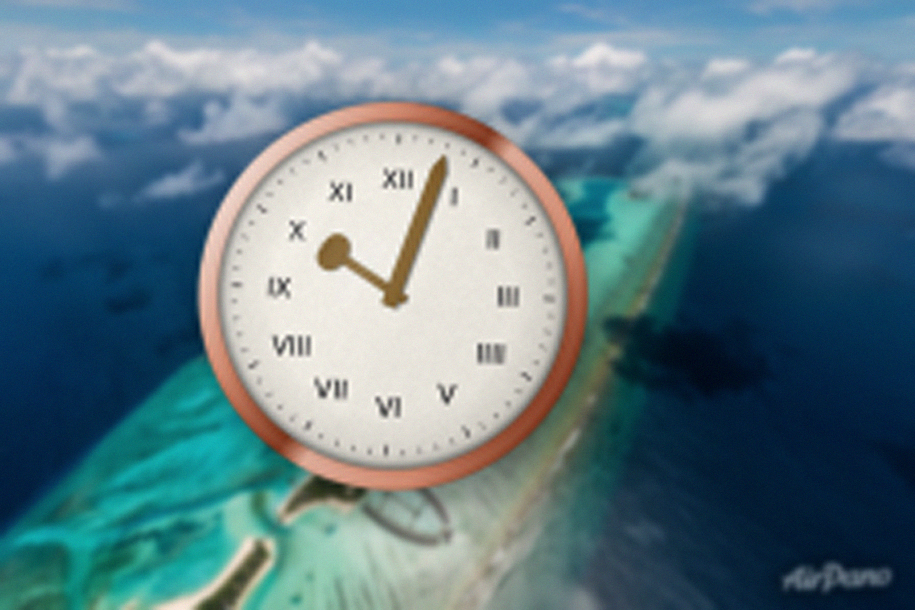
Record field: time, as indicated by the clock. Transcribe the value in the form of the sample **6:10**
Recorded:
**10:03**
